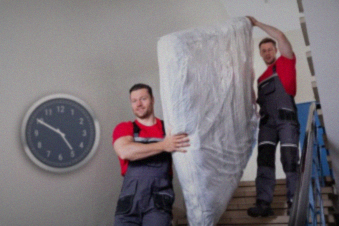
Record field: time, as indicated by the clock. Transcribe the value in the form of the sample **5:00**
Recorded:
**4:50**
